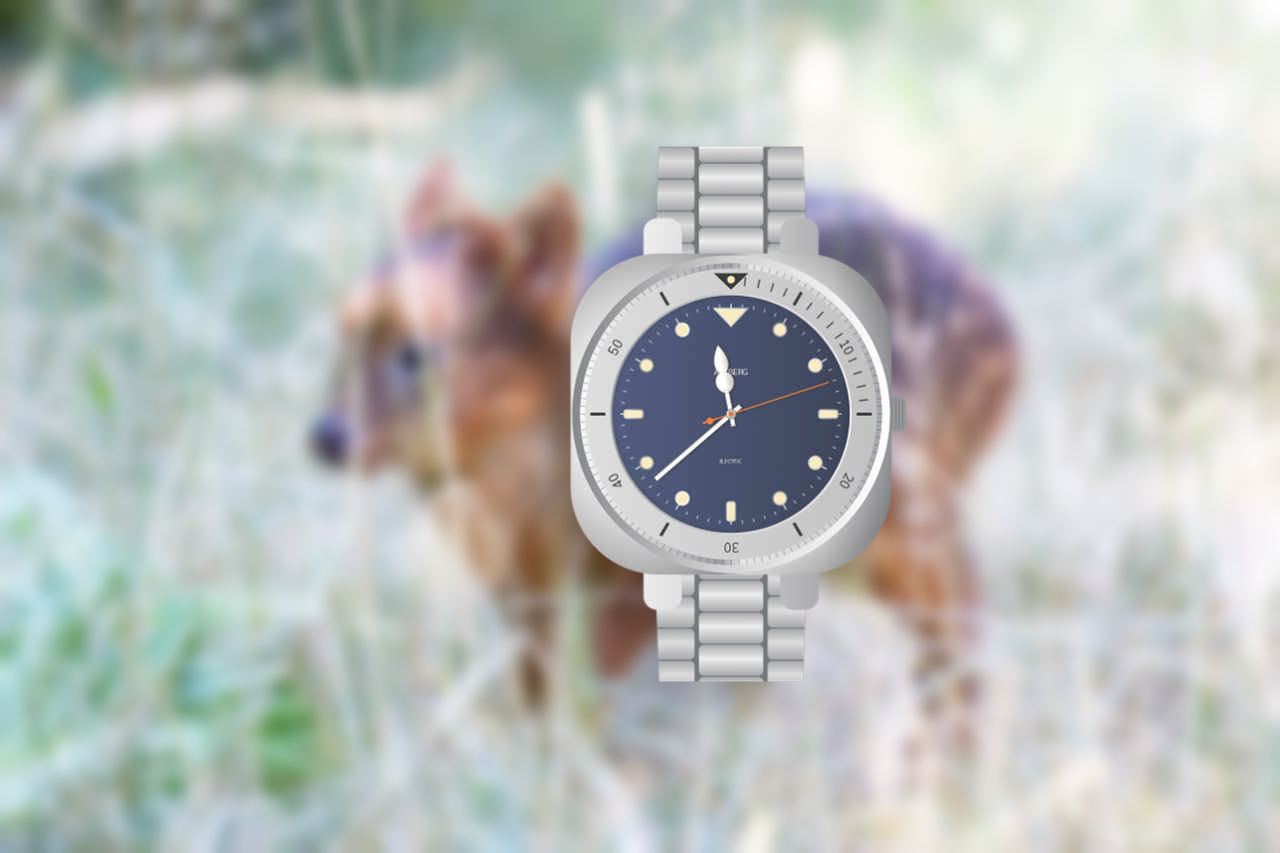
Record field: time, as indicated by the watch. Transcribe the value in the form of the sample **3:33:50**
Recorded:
**11:38:12**
